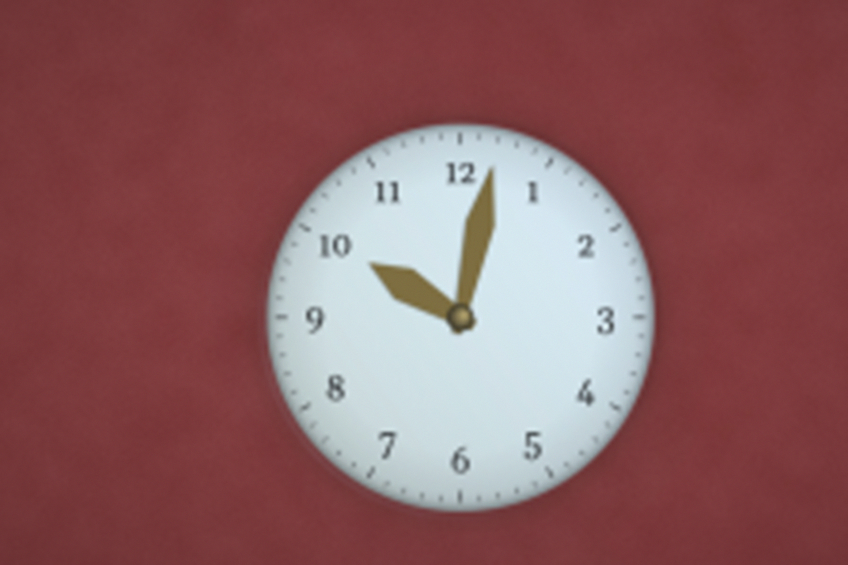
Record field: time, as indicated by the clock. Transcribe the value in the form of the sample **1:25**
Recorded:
**10:02**
